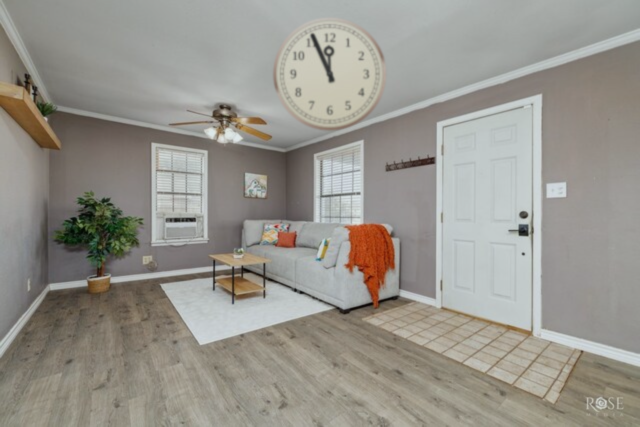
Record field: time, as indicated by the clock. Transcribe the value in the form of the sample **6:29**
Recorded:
**11:56**
